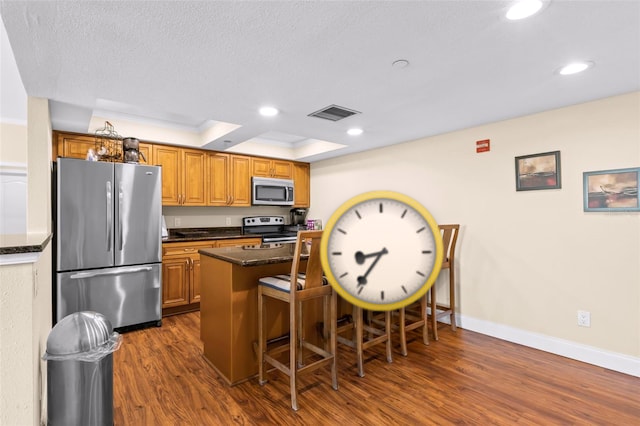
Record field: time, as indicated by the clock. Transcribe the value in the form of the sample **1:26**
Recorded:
**8:36**
